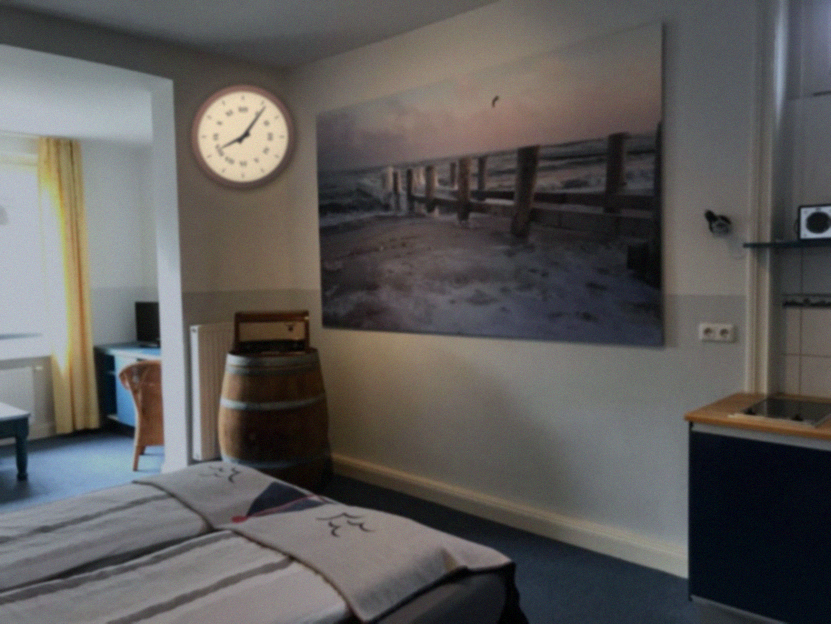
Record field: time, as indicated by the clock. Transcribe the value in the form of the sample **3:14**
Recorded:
**8:06**
